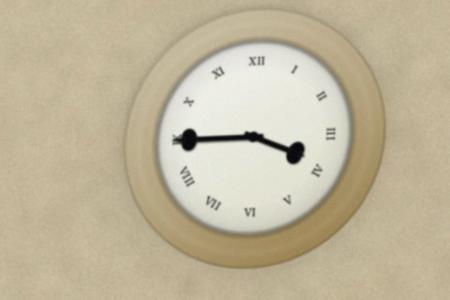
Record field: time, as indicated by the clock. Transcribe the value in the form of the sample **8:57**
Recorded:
**3:45**
